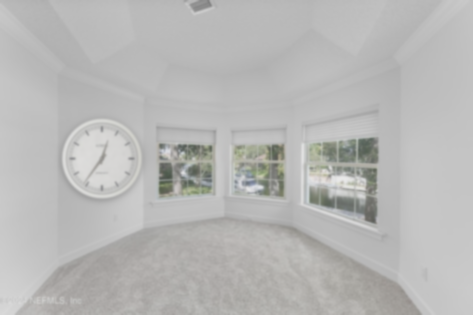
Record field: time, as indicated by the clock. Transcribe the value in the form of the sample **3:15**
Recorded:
**12:36**
